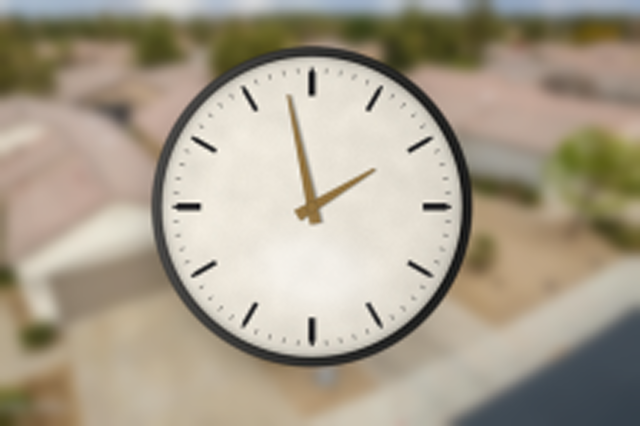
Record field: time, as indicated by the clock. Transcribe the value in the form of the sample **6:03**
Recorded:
**1:58**
